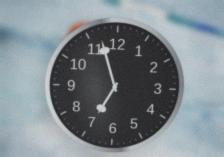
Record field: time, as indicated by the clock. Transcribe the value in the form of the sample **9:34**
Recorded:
**6:57**
